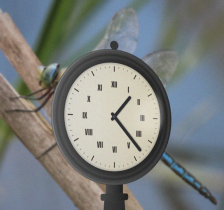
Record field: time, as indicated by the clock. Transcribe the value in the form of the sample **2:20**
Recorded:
**1:23**
